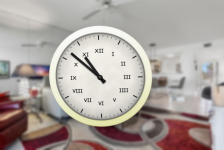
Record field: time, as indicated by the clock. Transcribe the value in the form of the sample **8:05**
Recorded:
**10:52**
